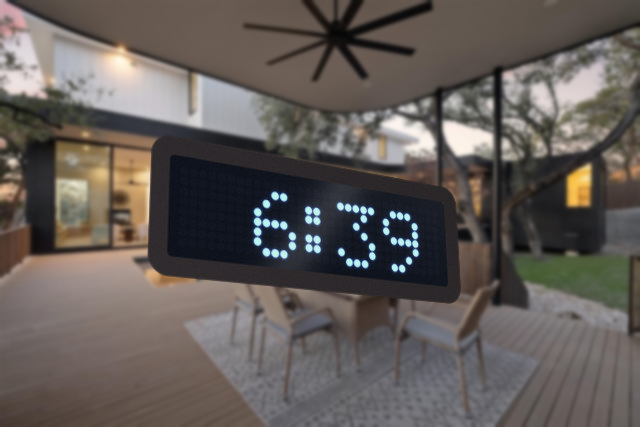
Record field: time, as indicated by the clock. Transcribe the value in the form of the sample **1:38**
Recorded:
**6:39**
